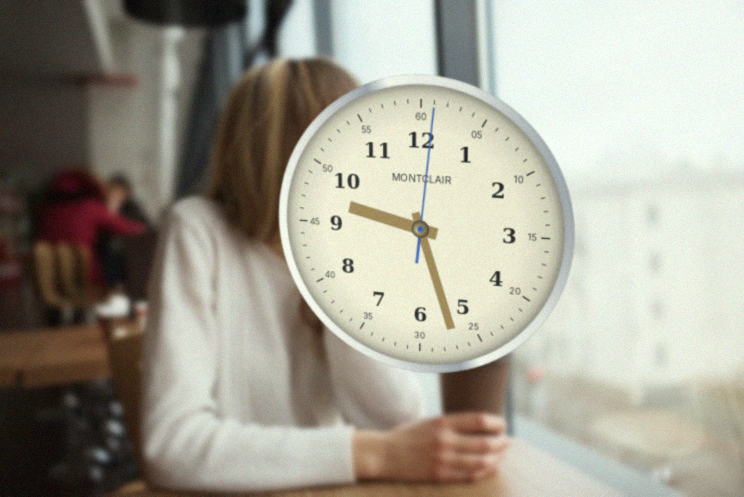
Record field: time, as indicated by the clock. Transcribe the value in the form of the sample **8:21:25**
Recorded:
**9:27:01**
